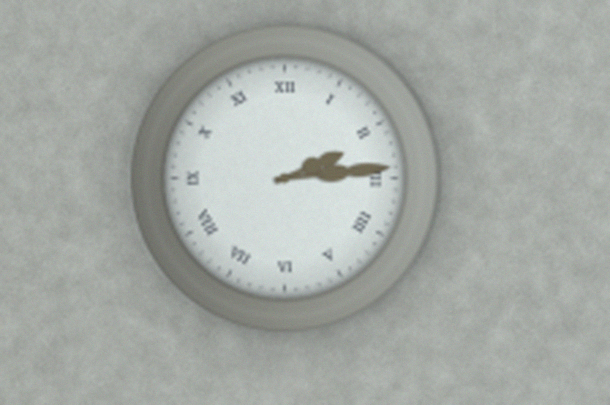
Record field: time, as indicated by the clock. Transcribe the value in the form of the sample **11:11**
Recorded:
**2:14**
